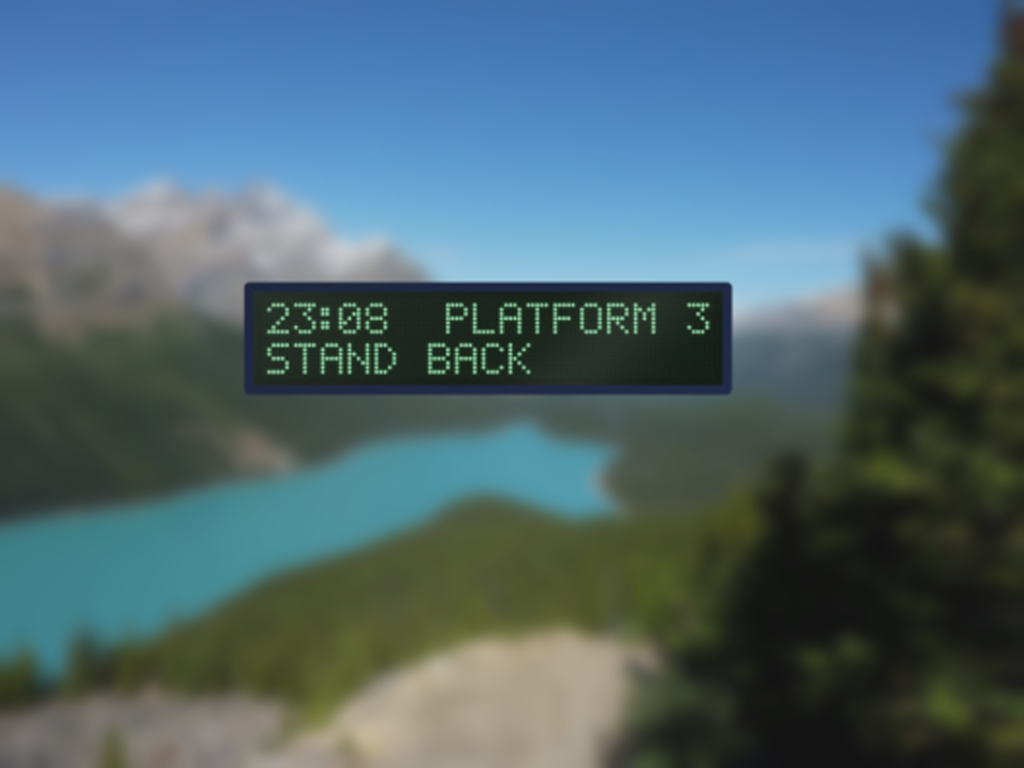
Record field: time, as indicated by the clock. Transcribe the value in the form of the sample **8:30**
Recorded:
**23:08**
